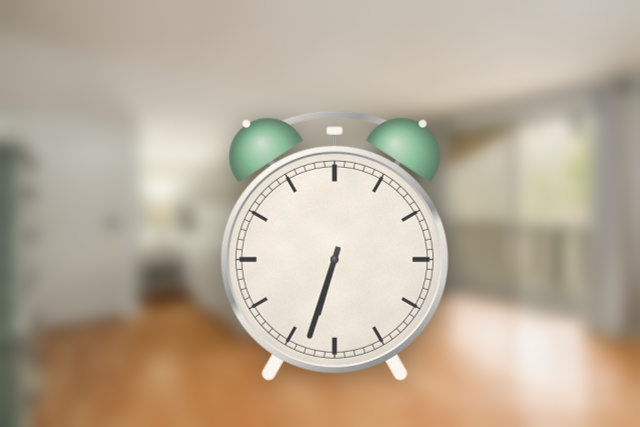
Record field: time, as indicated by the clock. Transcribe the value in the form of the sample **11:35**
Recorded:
**6:33**
